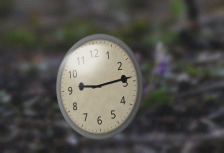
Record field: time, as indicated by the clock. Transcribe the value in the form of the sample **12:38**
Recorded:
**9:14**
